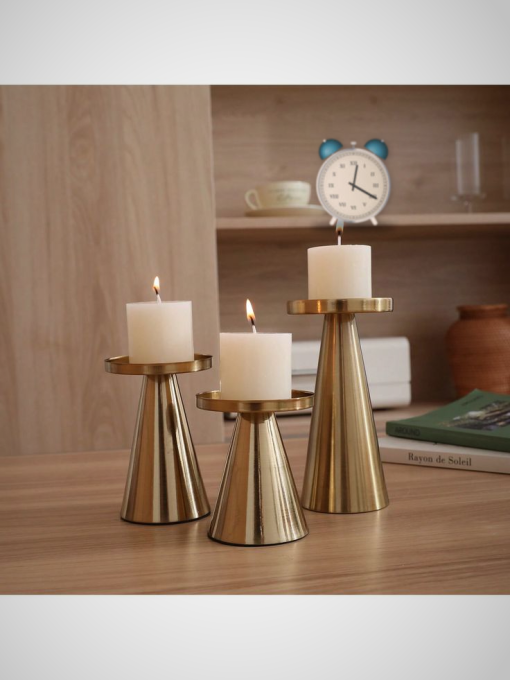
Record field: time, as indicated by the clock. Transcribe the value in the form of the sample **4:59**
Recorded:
**12:20**
